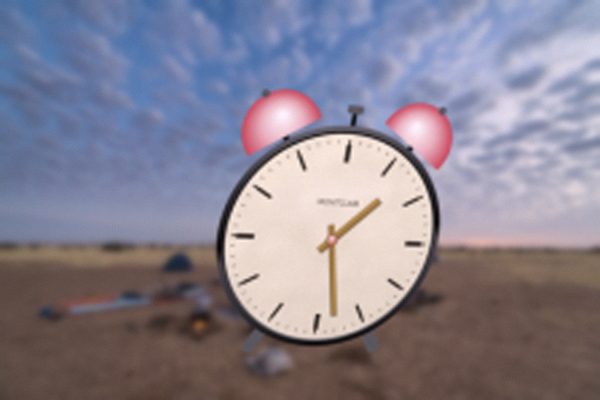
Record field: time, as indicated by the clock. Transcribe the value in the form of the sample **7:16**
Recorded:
**1:28**
